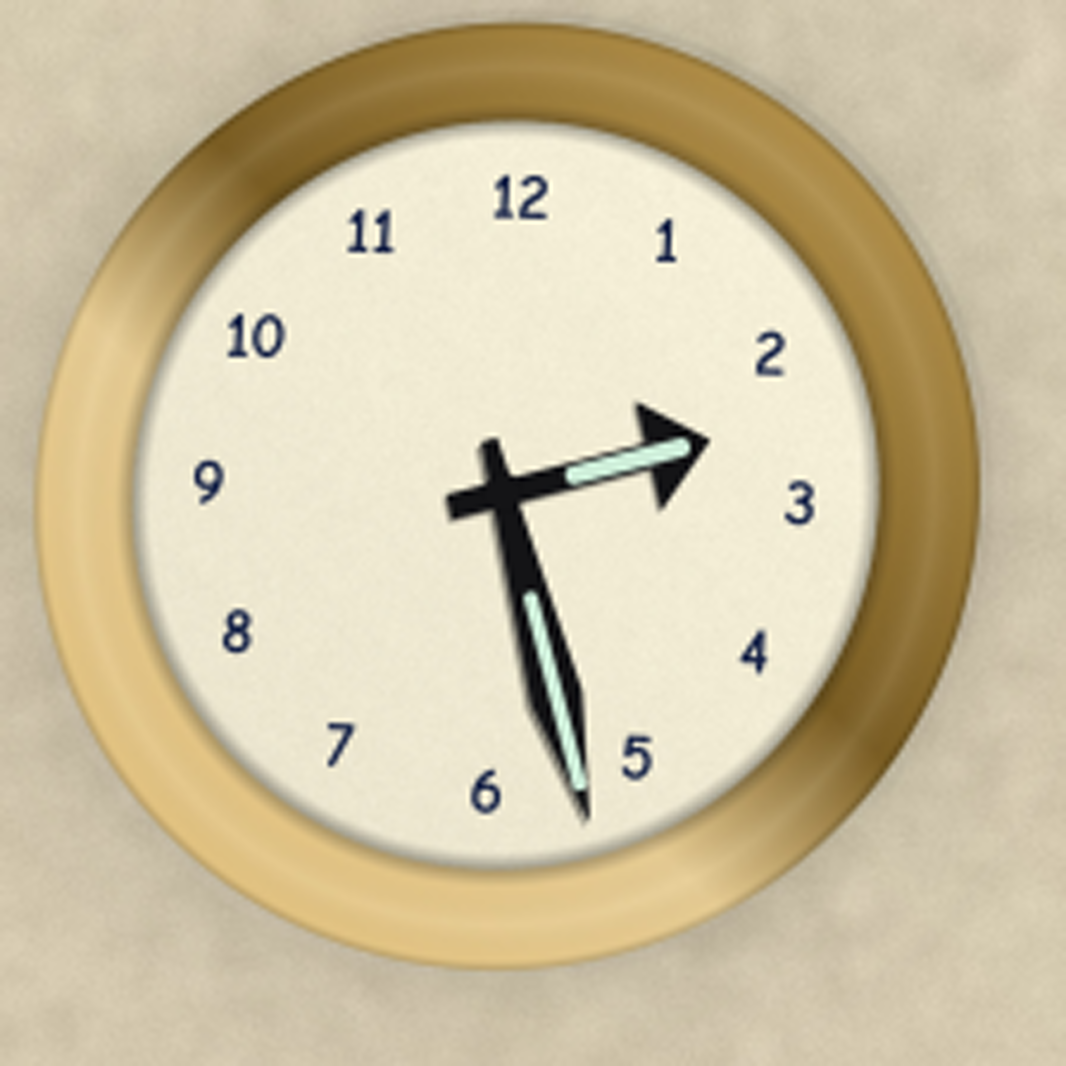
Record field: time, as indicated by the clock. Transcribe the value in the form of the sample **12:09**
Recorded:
**2:27**
